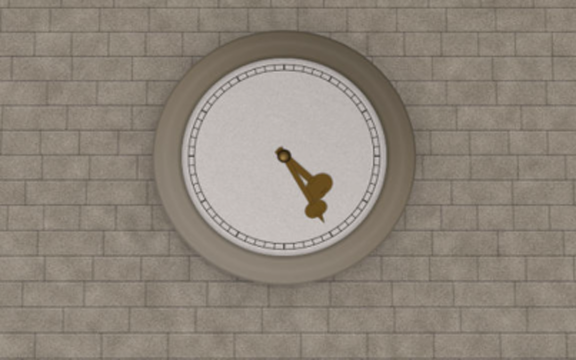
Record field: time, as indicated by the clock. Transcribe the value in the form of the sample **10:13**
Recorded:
**4:25**
